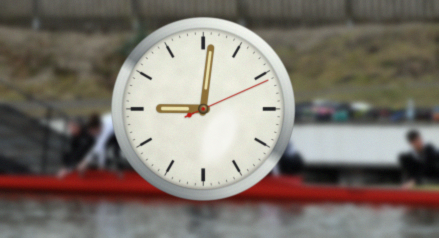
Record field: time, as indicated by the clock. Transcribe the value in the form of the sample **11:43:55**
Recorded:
**9:01:11**
